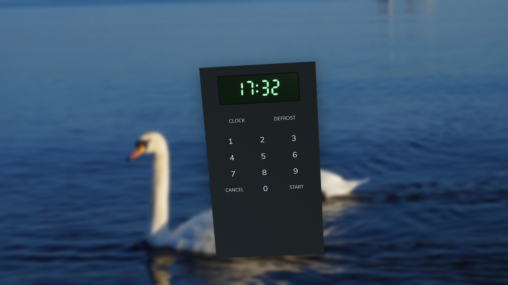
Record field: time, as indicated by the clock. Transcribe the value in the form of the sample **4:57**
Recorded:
**17:32**
